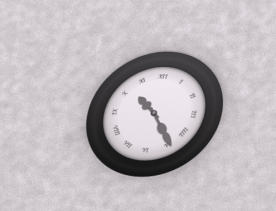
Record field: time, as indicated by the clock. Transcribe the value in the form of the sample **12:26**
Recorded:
**10:24**
